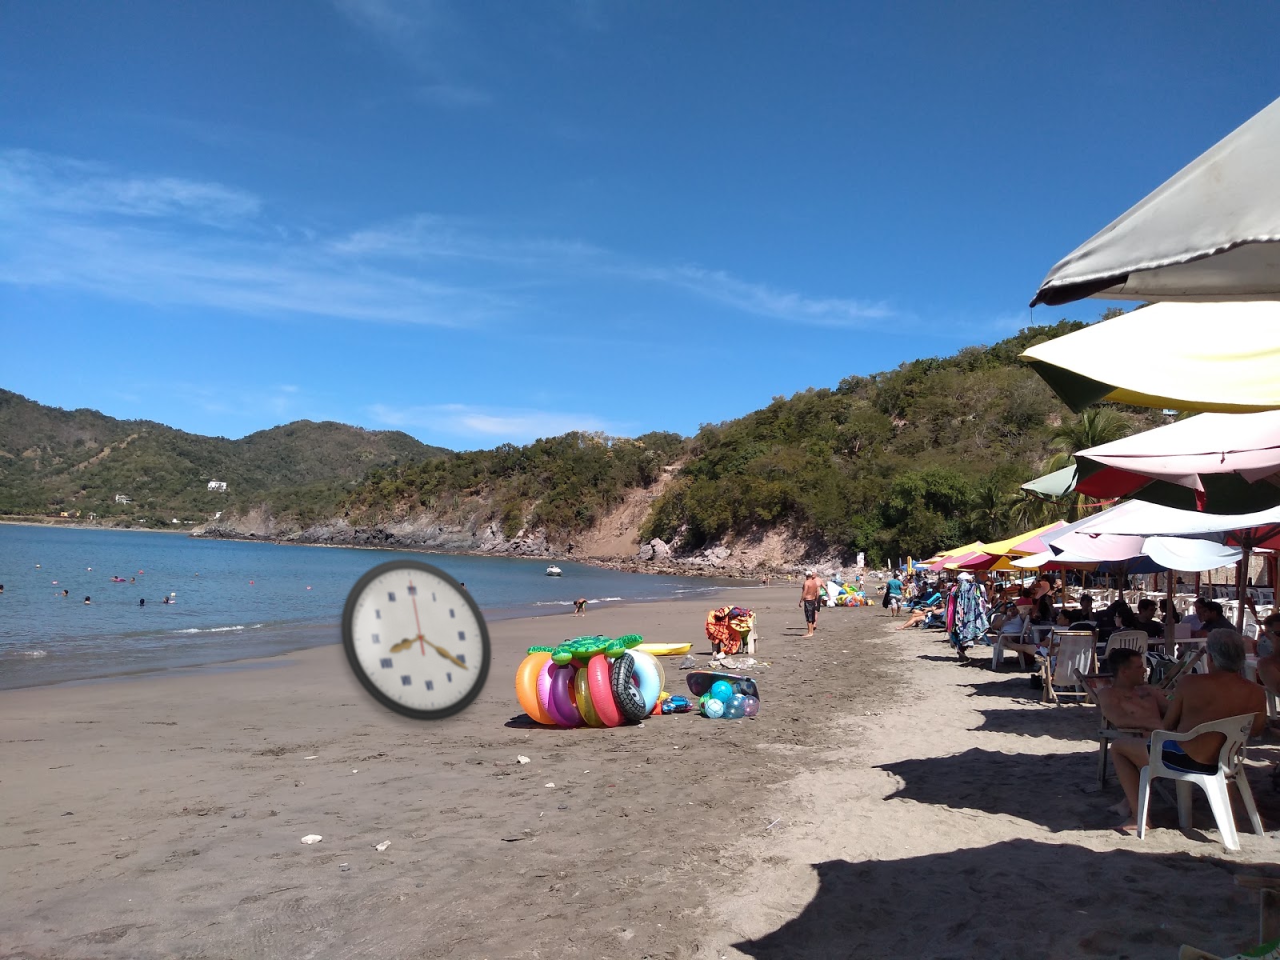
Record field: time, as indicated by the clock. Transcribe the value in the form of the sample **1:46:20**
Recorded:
**8:21:00**
